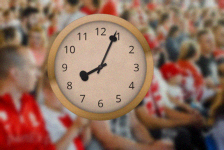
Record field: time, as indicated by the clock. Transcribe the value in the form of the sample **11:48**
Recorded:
**8:04**
